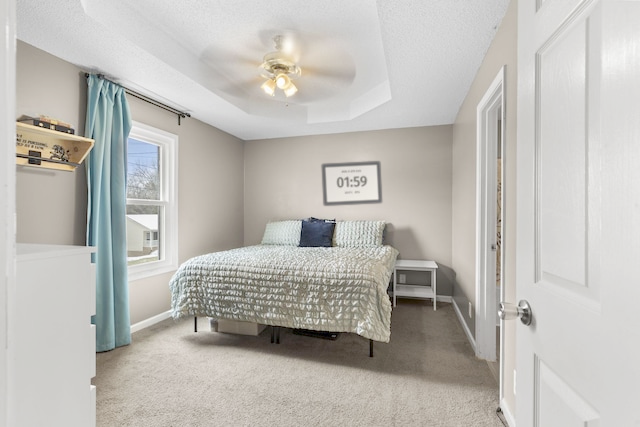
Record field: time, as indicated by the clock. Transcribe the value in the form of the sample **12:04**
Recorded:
**1:59**
